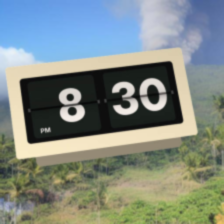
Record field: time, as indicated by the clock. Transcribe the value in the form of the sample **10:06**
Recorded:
**8:30**
